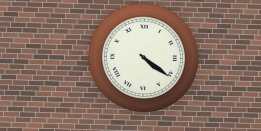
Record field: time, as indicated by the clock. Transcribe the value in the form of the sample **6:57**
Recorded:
**4:21**
